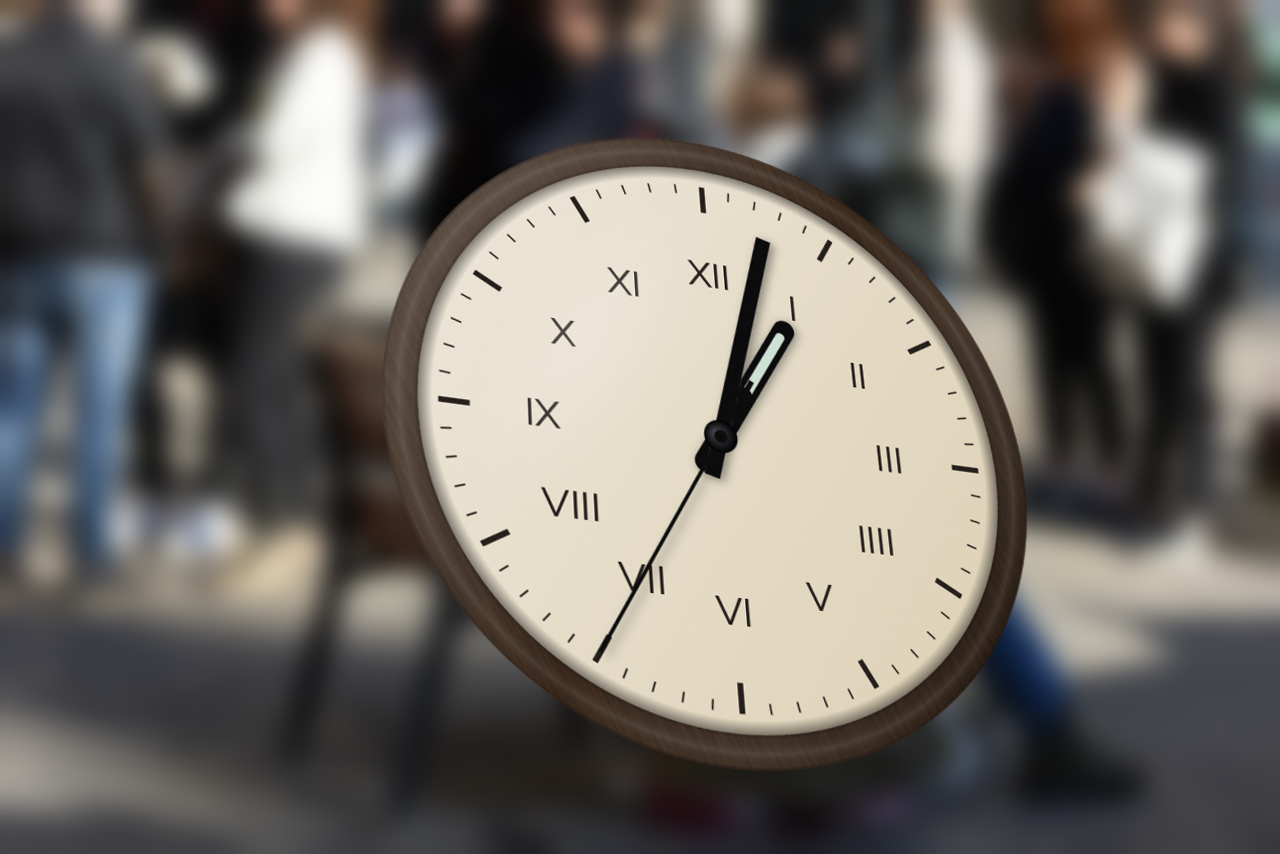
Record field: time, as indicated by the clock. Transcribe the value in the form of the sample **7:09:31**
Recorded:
**1:02:35**
